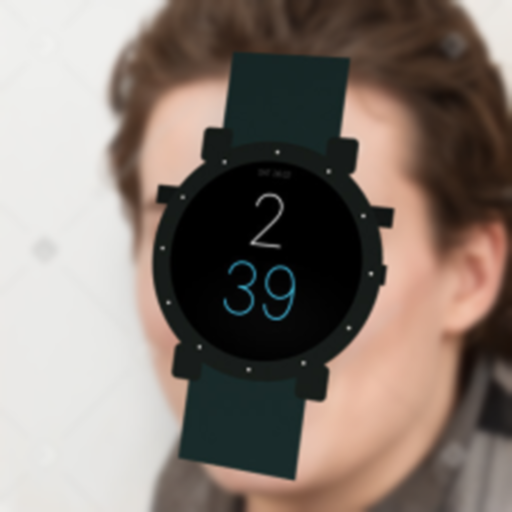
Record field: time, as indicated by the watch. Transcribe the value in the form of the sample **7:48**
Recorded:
**2:39**
